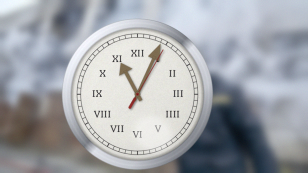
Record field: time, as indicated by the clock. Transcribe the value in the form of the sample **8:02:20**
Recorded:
**11:04:05**
